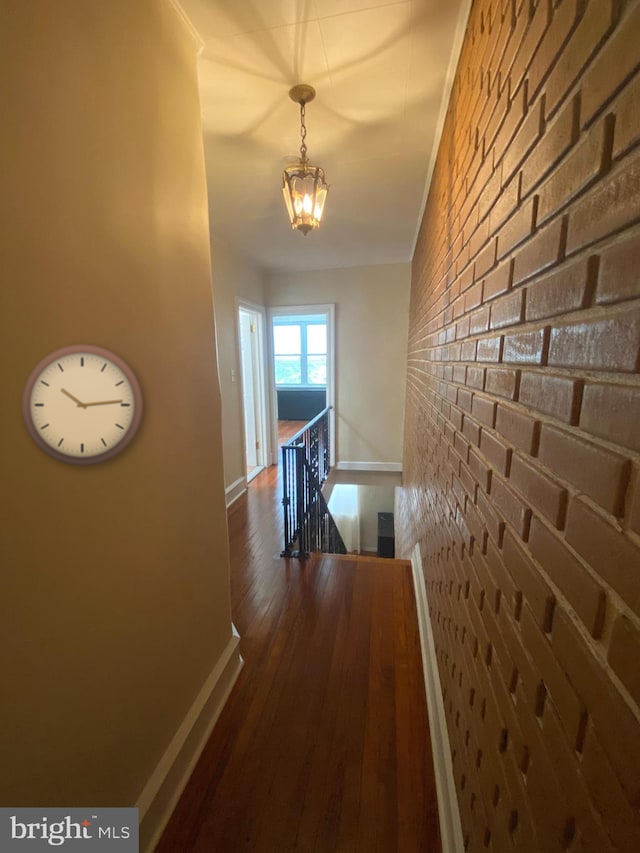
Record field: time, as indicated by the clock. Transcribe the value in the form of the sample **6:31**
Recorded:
**10:14**
